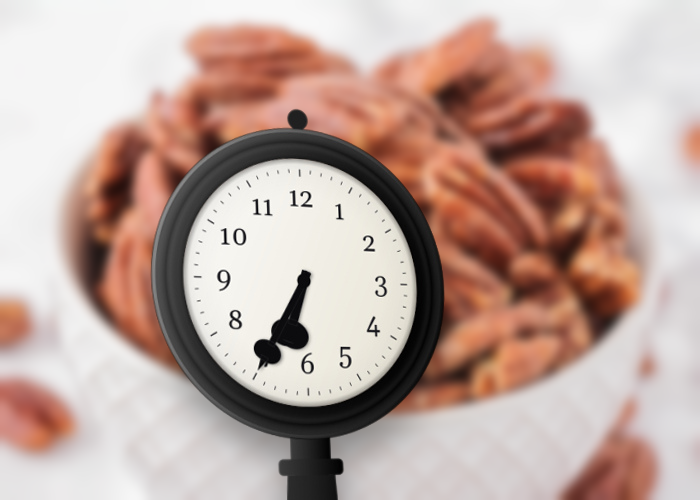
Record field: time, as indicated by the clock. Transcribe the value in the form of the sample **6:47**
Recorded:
**6:35**
